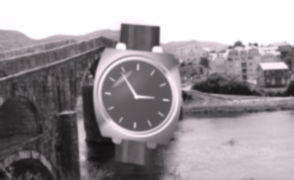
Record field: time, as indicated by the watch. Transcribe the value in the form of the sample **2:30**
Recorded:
**2:54**
